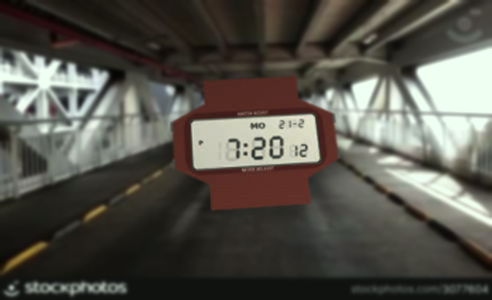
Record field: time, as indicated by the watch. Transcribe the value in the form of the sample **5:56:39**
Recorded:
**7:20:12**
